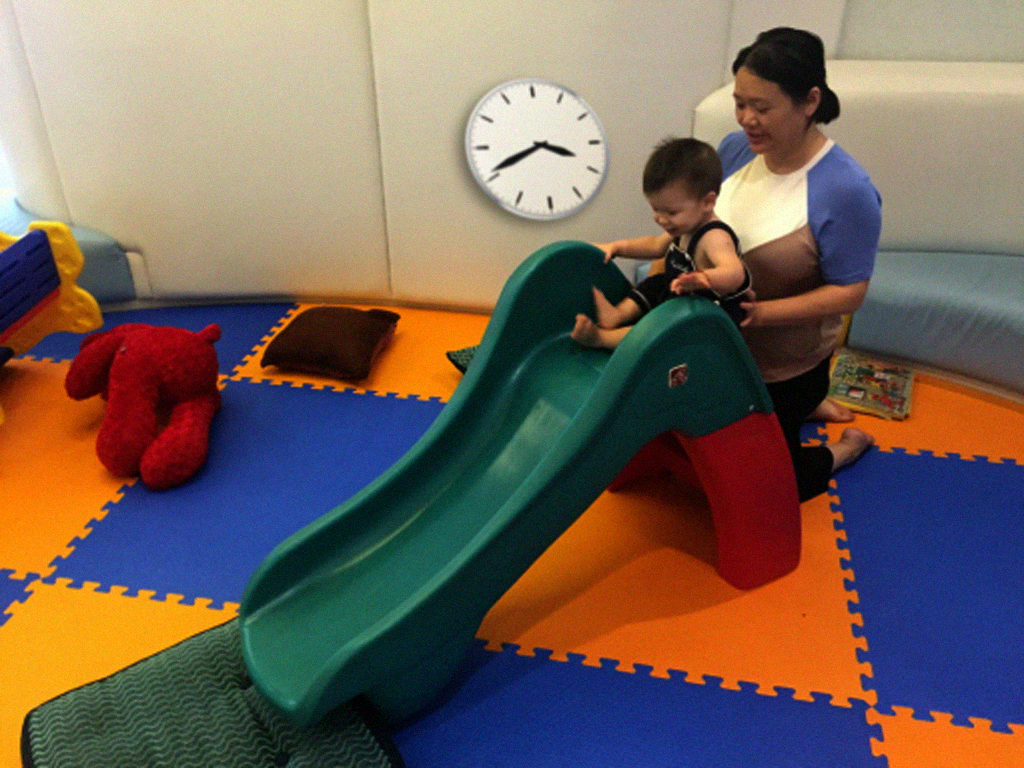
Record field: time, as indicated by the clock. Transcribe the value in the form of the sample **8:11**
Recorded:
**3:41**
